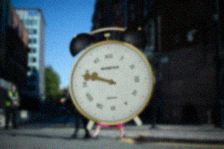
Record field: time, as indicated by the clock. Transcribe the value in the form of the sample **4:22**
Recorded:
**9:48**
